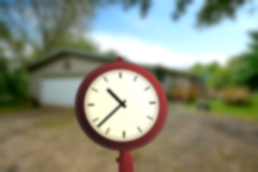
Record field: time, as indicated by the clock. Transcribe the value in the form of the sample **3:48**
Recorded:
**10:38**
